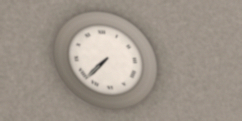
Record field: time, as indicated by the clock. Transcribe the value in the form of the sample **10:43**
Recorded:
**7:38**
